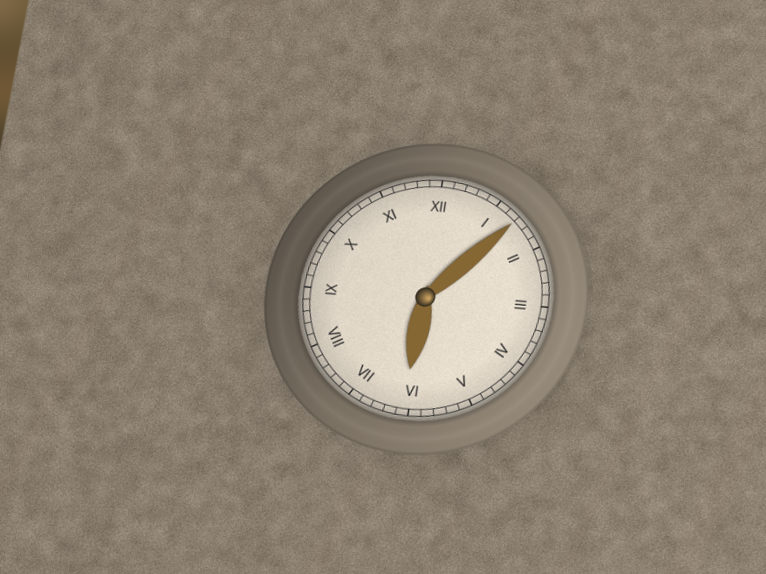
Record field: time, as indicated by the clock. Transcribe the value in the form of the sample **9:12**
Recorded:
**6:07**
